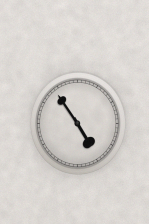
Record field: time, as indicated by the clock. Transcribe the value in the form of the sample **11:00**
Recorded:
**4:54**
